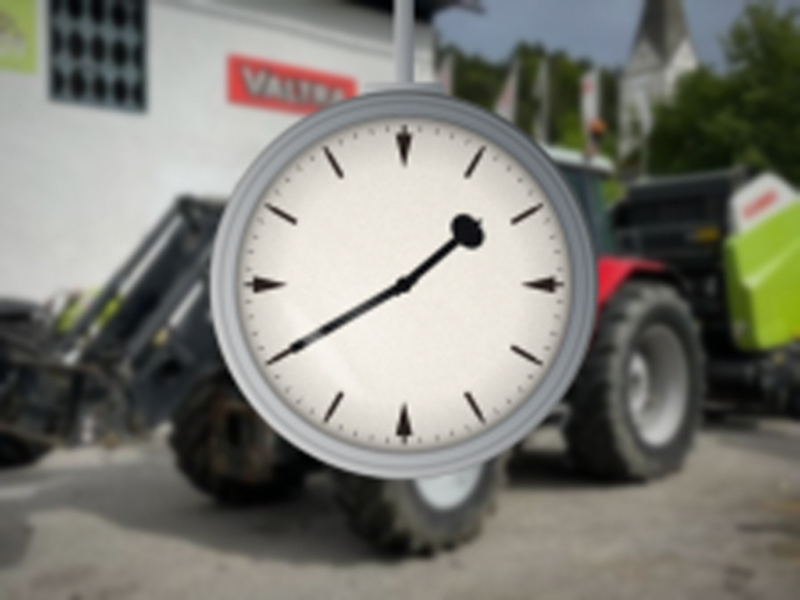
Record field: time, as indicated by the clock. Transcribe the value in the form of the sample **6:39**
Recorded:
**1:40**
